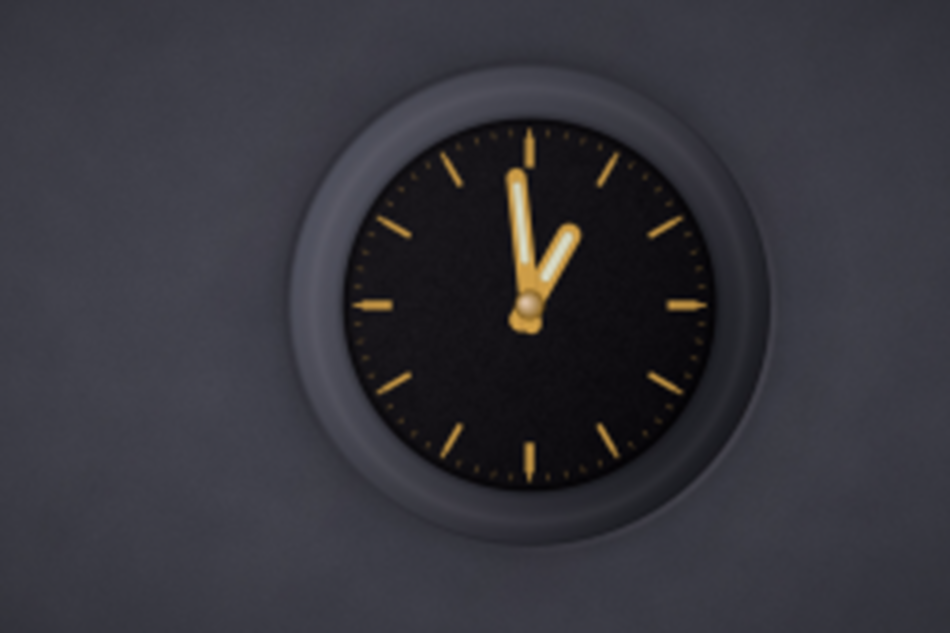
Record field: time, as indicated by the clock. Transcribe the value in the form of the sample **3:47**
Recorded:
**12:59**
